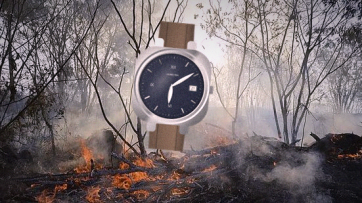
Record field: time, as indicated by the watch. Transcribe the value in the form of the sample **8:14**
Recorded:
**6:09**
